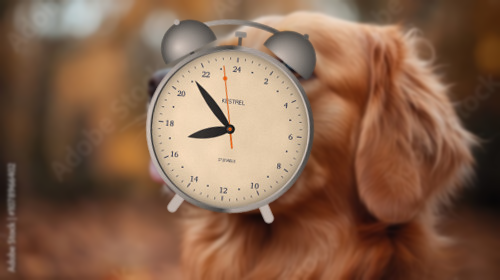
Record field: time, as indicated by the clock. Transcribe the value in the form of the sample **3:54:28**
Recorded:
**16:52:58**
